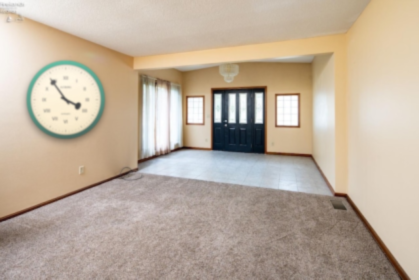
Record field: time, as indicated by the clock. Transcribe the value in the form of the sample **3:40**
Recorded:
**3:54**
